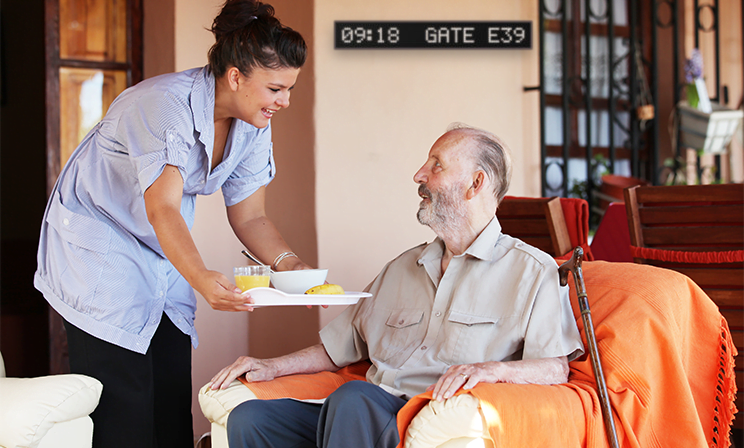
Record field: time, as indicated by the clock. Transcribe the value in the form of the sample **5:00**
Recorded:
**9:18**
